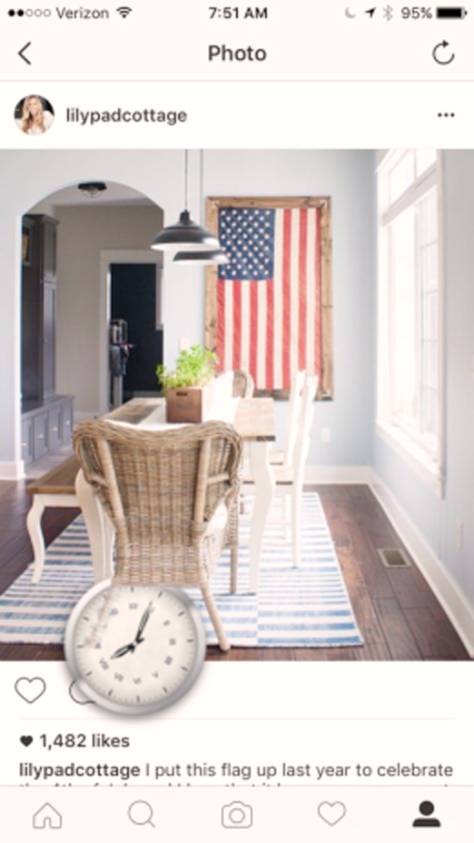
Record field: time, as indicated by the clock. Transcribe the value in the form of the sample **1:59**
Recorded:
**8:04**
